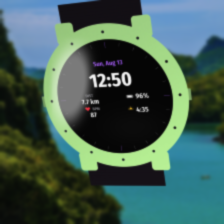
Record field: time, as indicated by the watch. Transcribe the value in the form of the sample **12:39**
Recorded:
**12:50**
